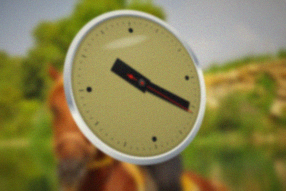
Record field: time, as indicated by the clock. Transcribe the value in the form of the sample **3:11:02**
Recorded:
**10:20:21**
